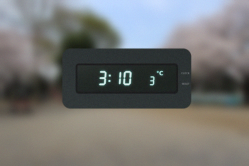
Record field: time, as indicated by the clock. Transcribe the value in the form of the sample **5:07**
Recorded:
**3:10**
